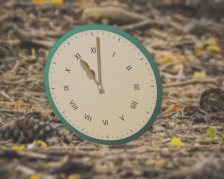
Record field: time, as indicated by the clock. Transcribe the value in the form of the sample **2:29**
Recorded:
**11:01**
